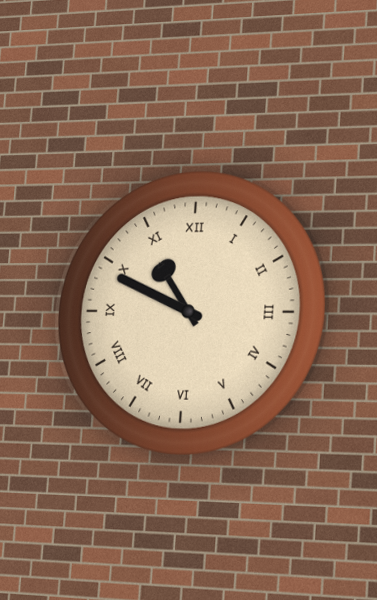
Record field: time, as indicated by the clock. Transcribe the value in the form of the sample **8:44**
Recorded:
**10:49**
